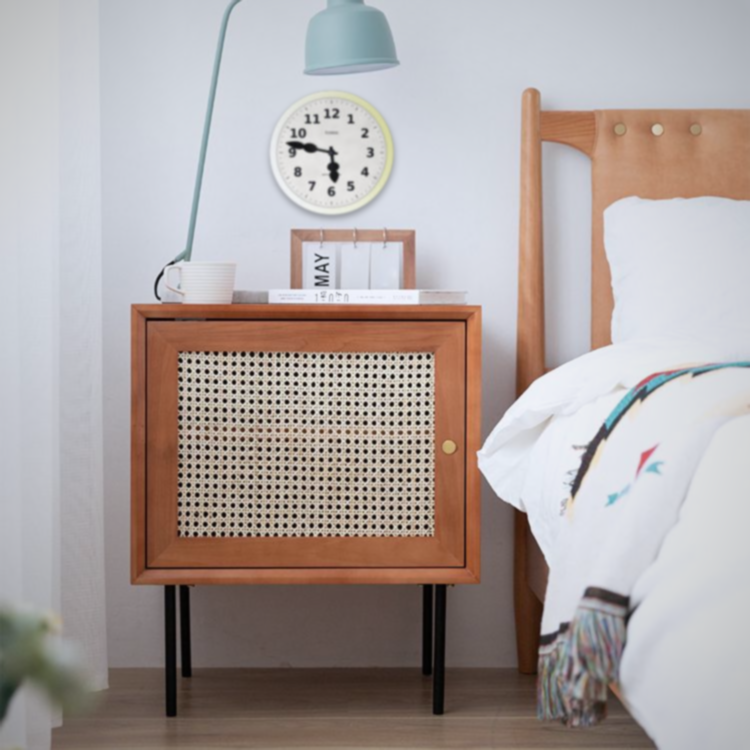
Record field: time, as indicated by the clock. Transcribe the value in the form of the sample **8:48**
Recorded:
**5:47**
